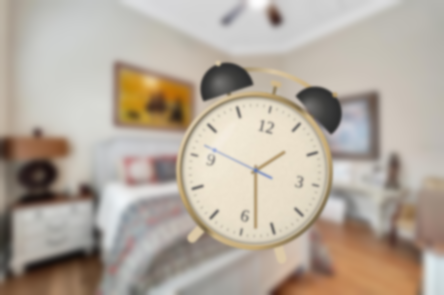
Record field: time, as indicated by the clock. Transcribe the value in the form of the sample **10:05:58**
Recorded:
**1:27:47**
